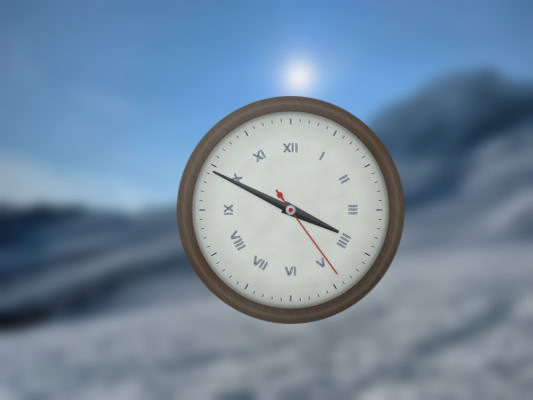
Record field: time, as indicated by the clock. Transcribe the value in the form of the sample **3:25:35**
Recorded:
**3:49:24**
